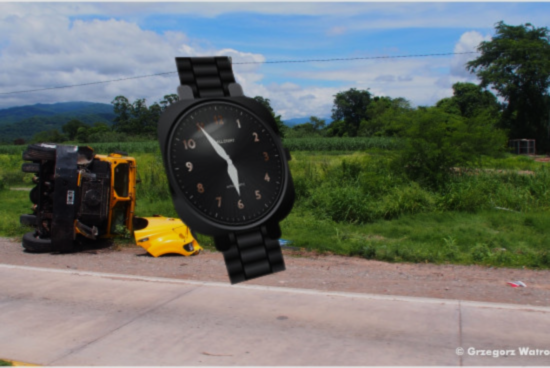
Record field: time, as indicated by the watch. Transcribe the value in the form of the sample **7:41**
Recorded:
**5:55**
